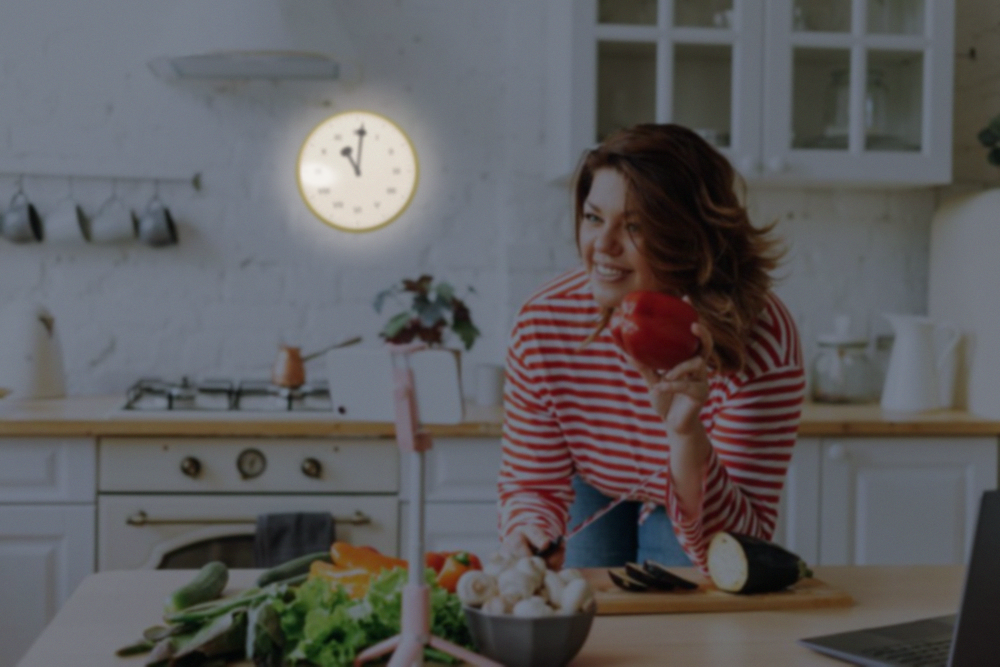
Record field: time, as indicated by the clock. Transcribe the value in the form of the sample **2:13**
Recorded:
**11:01**
